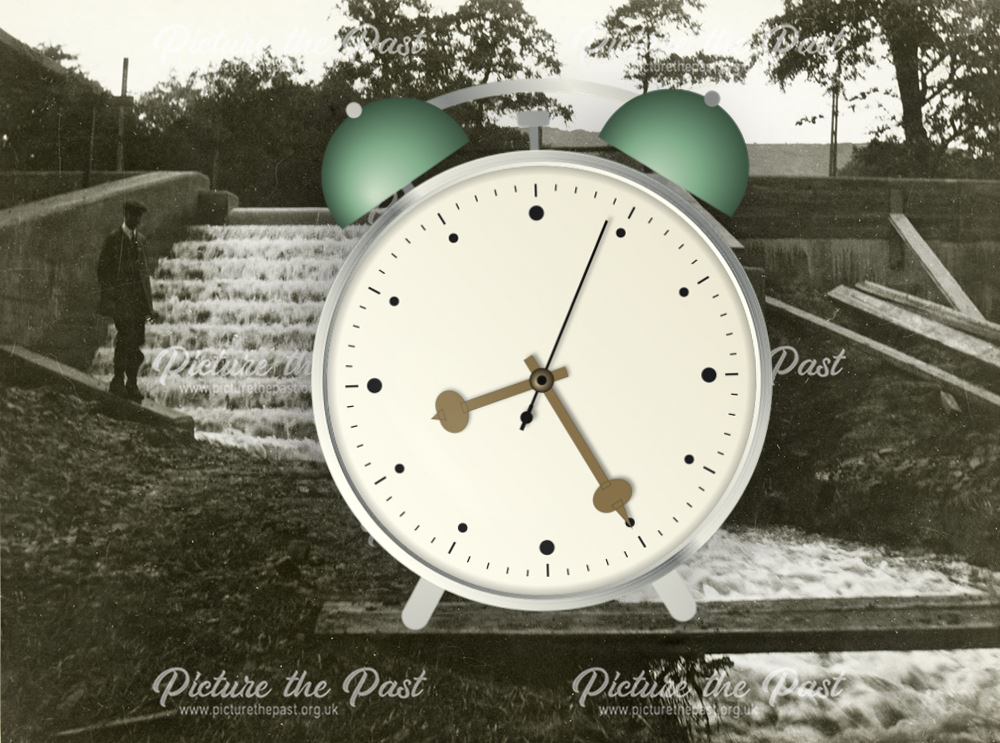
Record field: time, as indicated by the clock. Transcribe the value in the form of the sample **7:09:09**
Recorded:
**8:25:04**
